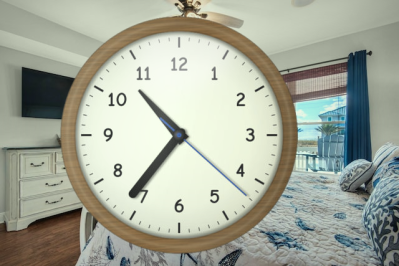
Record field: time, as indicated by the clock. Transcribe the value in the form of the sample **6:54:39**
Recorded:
**10:36:22**
